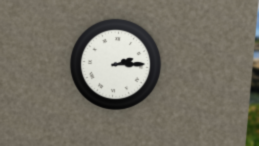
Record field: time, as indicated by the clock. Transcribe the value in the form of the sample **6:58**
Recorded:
**2:14**
